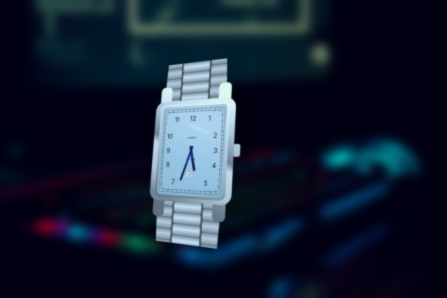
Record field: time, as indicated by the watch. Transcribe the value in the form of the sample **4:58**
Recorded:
**5:33**
